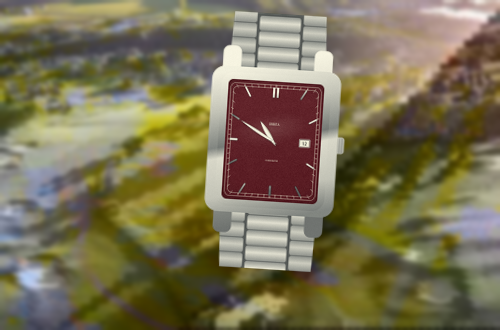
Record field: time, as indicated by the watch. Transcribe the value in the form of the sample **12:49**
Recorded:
**10:50**
